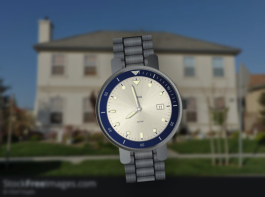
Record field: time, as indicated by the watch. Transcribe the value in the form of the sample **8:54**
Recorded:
**7:58**
